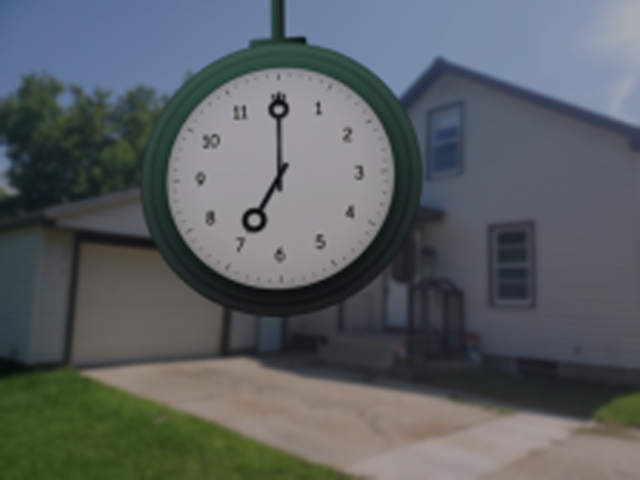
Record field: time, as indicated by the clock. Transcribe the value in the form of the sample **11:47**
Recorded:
**7:00**
